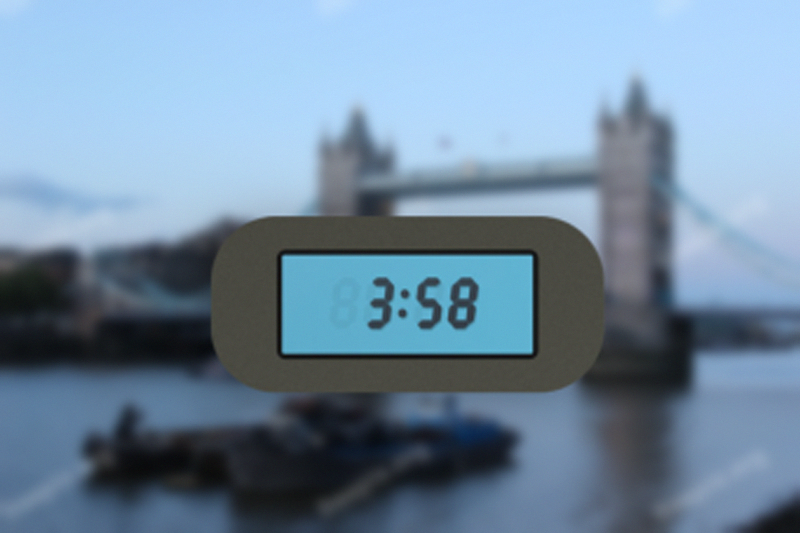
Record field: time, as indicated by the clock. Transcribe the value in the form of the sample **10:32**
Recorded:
**3:58**
